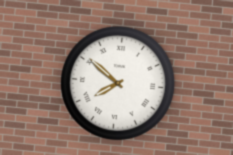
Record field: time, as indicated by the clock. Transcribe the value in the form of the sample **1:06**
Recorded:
**7:51**
